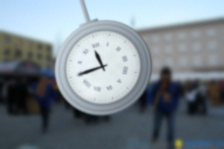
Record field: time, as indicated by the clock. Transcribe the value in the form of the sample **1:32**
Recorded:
**11:45**
